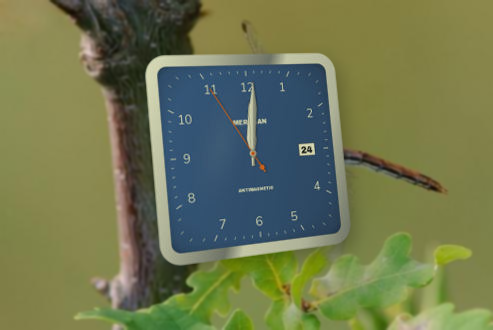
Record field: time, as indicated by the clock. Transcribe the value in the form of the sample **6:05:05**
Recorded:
**12:00:55**
